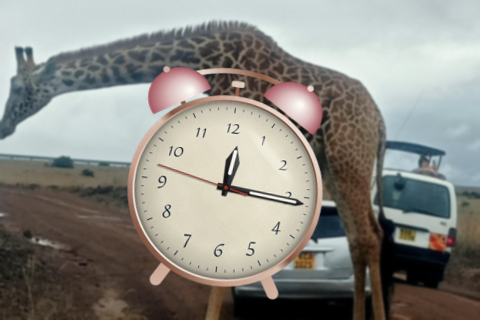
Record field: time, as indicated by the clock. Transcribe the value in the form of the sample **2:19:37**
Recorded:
**12:15:47**
